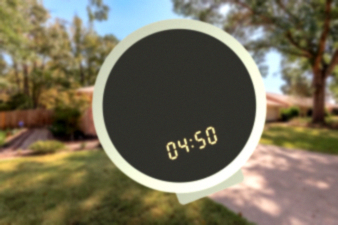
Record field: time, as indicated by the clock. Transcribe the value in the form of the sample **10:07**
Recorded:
**4:50**
